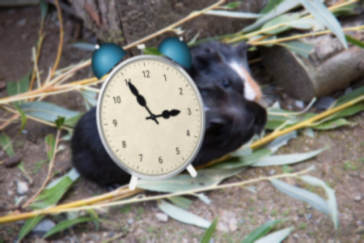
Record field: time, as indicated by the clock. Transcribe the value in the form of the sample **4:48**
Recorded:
**2:55**
